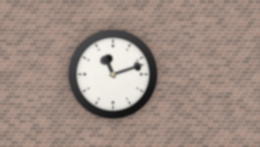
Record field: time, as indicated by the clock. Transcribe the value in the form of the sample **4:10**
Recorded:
**11:12**
